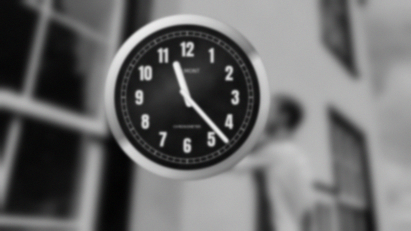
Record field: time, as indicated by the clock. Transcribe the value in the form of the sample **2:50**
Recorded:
**11:23**
